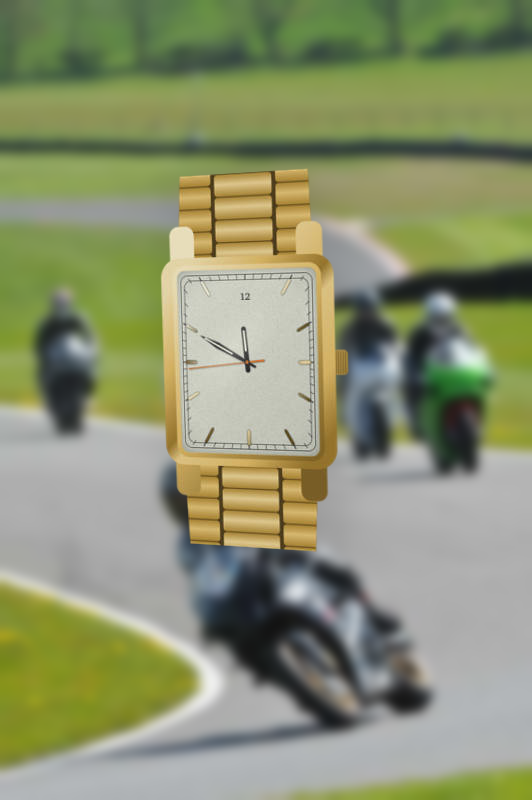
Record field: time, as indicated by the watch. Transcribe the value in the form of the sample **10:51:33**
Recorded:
**11:49:44**
